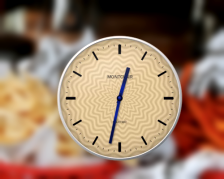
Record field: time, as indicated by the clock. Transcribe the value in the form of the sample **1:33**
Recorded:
**12:32**
